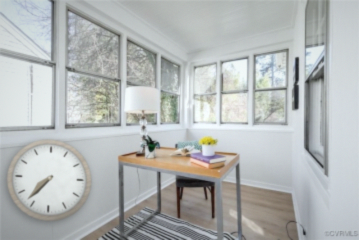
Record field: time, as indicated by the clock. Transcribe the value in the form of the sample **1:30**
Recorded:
**7:37**
